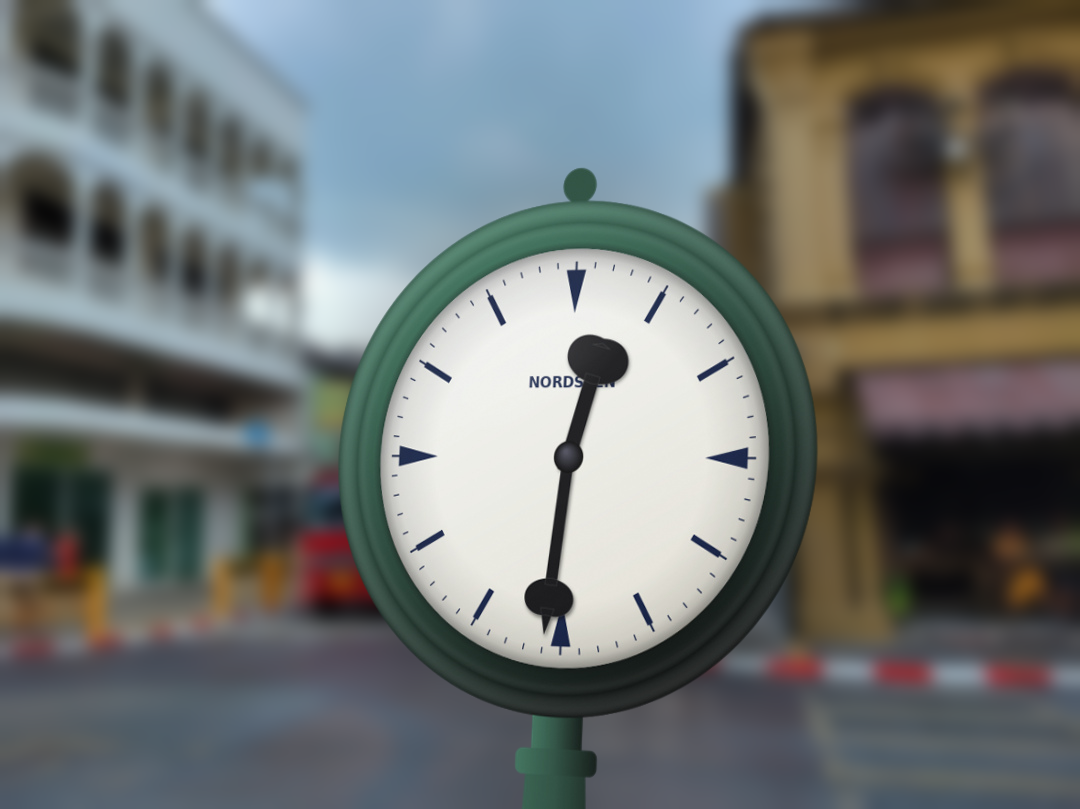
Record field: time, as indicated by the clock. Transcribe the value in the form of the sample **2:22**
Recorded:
**12:31**
